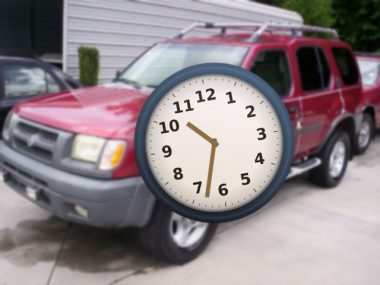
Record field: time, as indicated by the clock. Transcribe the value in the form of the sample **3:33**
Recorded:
**10:33**
